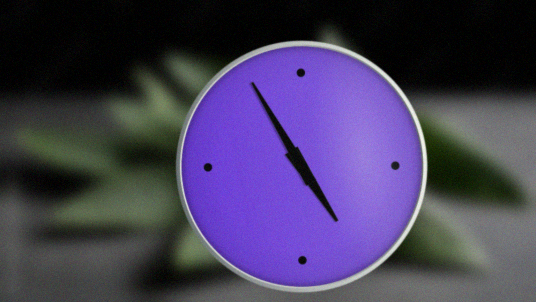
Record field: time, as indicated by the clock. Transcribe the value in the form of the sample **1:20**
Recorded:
**4:55**
